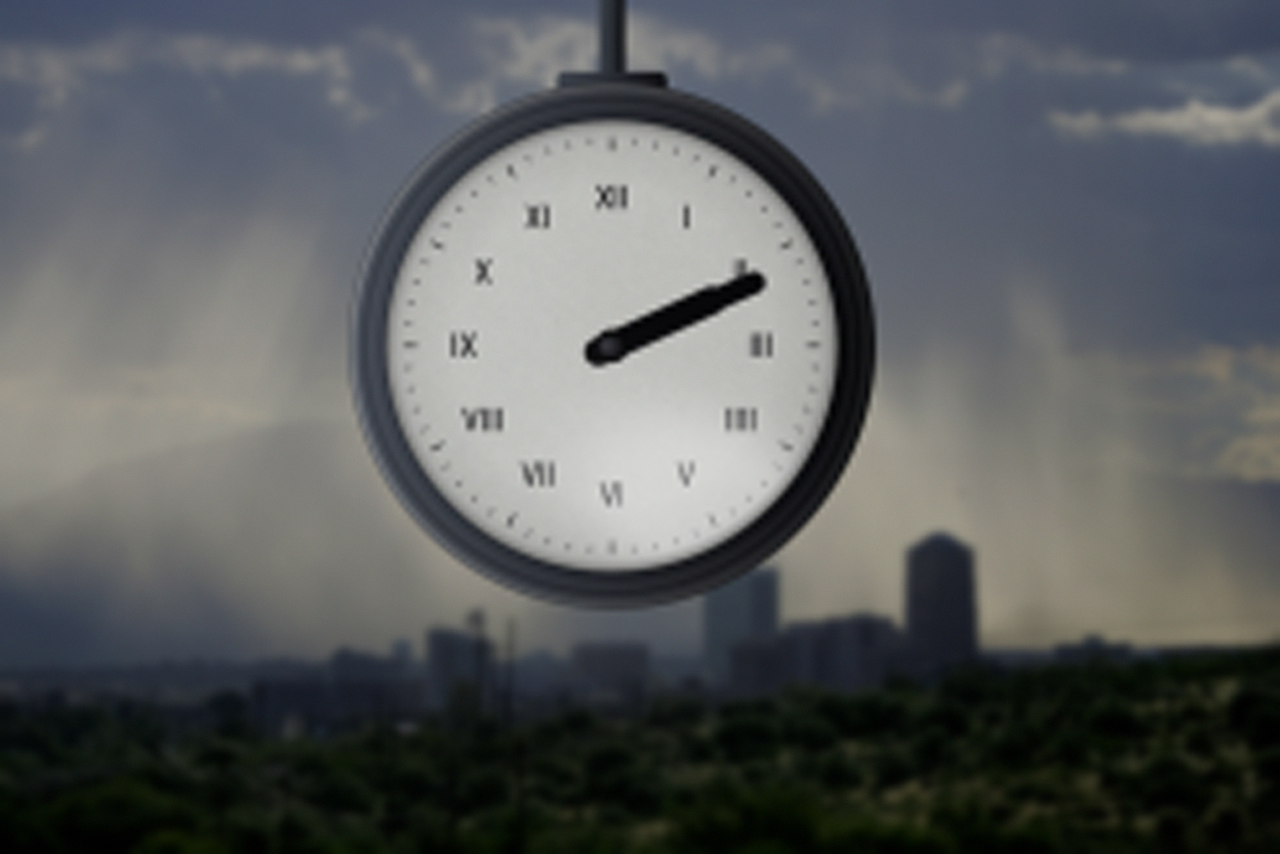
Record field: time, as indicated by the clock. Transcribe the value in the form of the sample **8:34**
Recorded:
**2:11**
